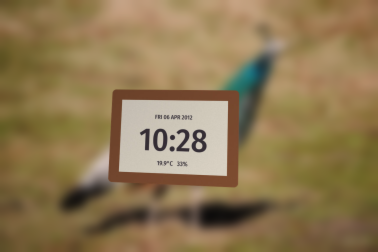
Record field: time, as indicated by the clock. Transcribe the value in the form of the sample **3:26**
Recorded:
**10:28**
